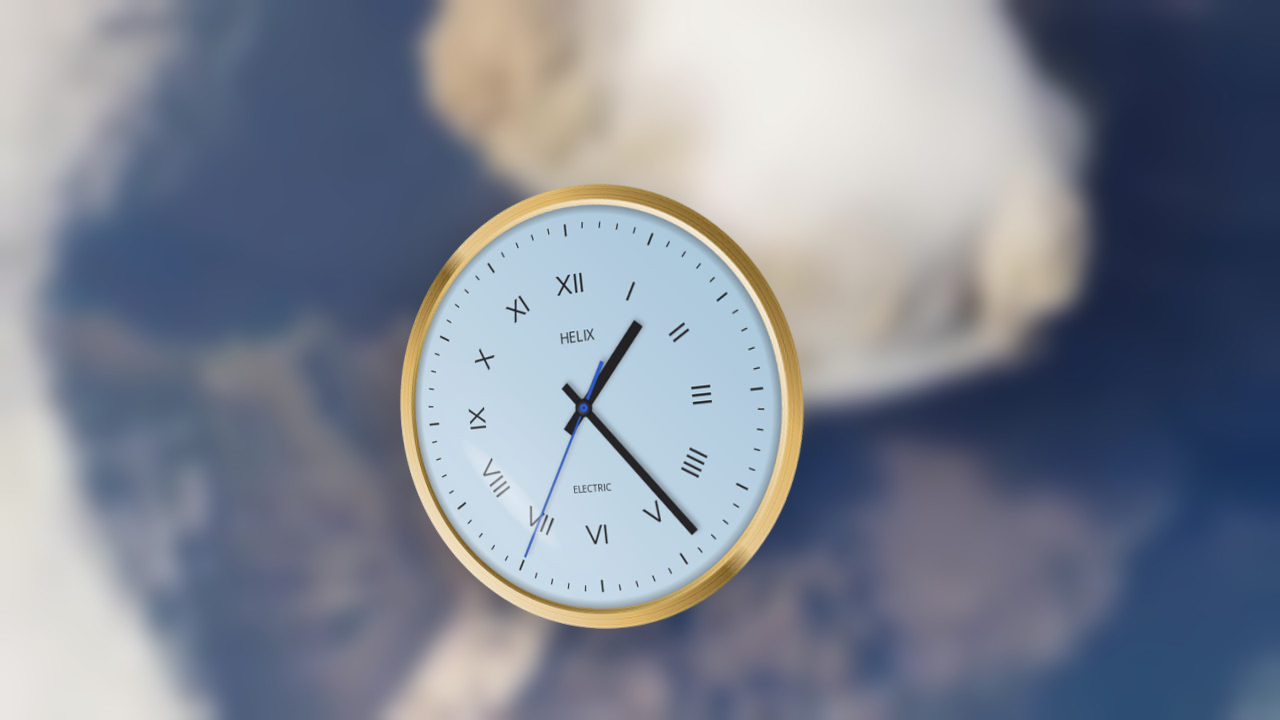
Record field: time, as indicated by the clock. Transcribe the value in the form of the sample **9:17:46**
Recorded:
**1:23:35**
